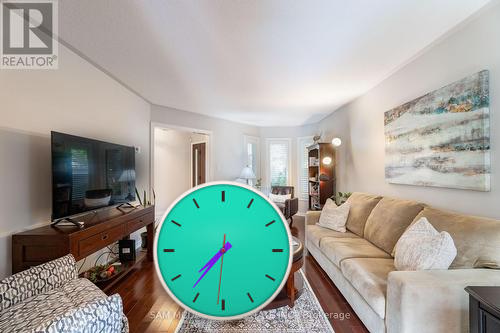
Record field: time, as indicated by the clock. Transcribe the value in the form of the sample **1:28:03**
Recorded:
**7:36:31**
